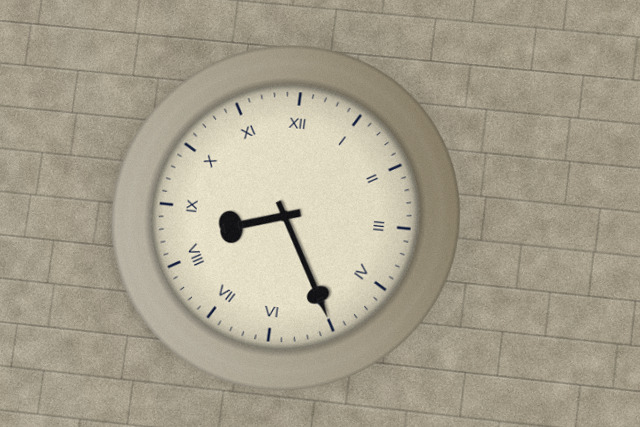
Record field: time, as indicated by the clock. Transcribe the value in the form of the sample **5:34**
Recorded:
**8:25**
